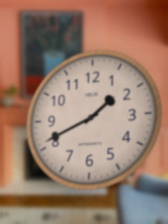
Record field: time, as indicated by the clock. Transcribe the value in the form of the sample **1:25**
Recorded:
**1:41**
